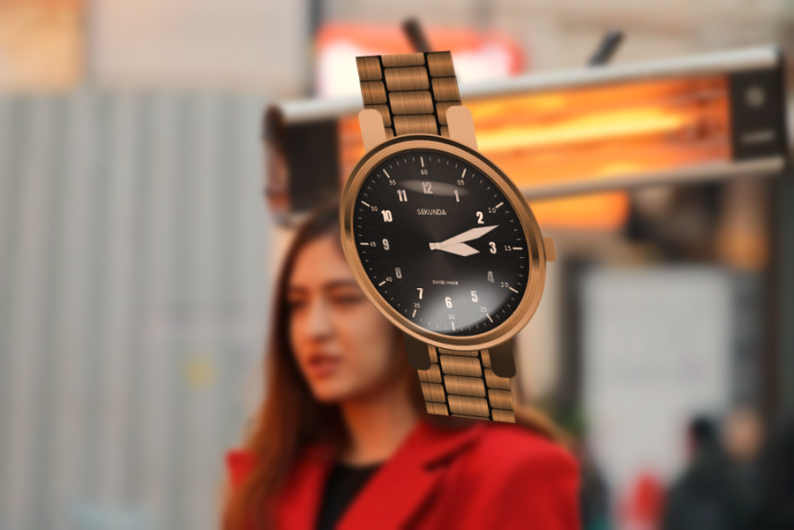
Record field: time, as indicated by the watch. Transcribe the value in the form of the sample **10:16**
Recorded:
**3:12**
